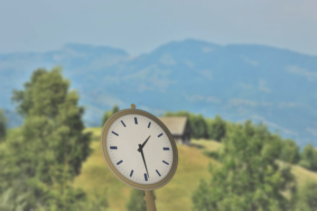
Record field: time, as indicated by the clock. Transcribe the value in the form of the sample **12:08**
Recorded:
**1:29**
